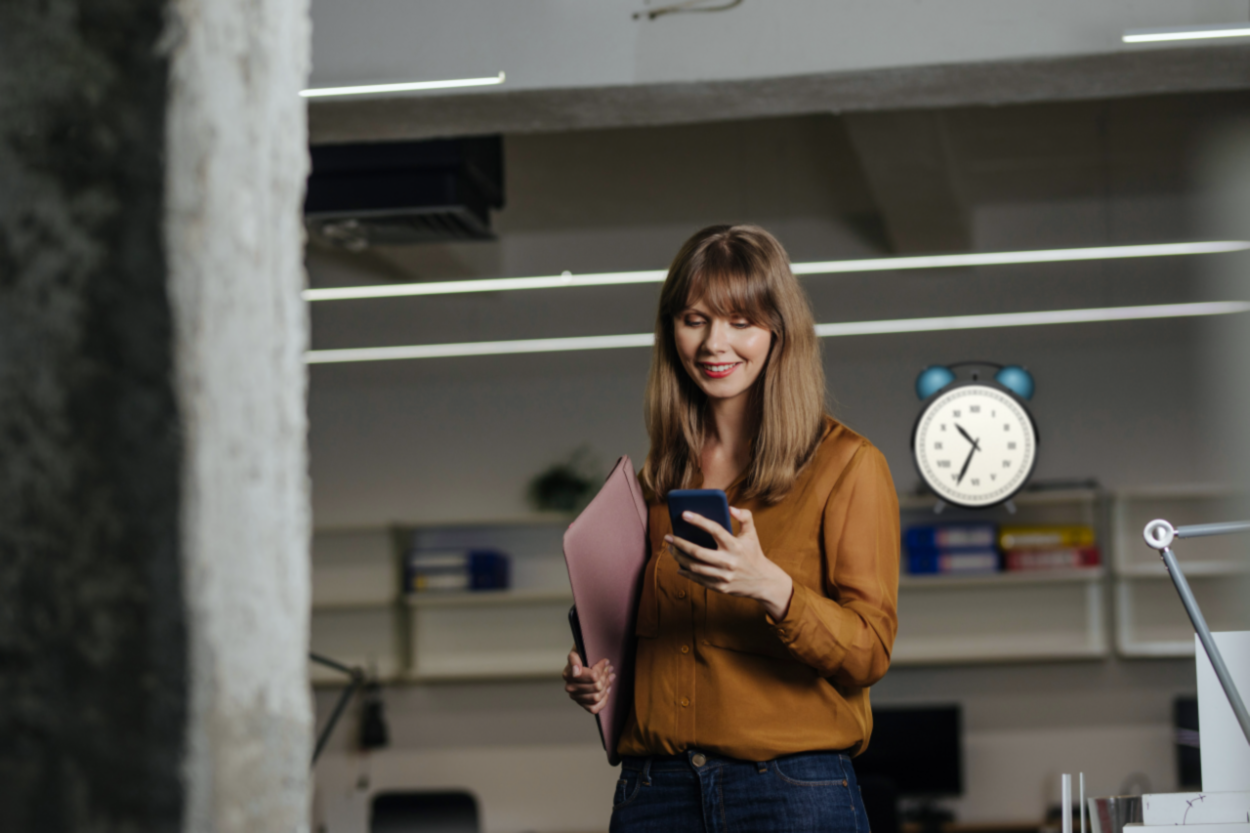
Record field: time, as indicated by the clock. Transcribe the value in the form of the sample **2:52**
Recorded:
**10:34**
